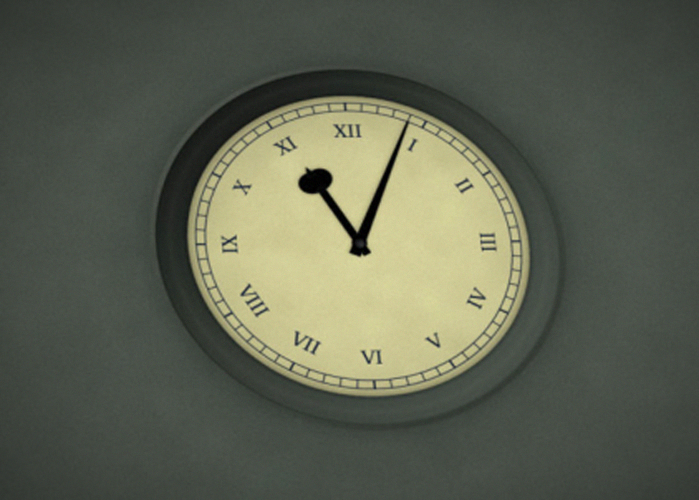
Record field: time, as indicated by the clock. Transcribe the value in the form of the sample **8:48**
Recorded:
**11:04**
